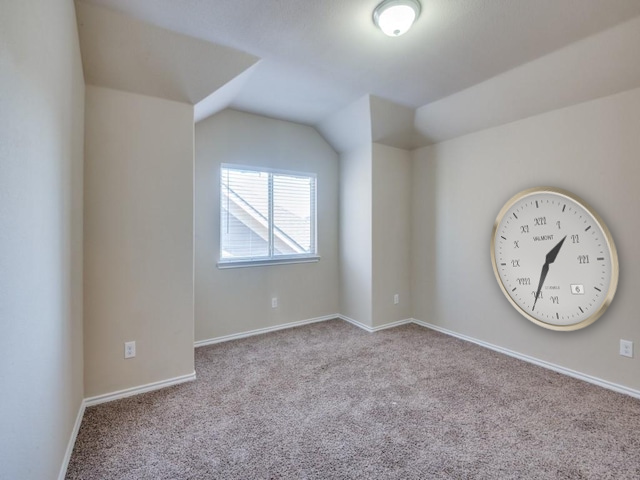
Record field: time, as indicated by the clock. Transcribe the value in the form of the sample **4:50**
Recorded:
**1:35**
